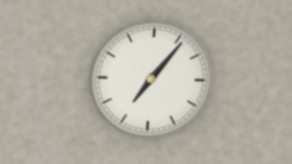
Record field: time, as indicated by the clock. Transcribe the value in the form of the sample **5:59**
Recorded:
**7:06**
